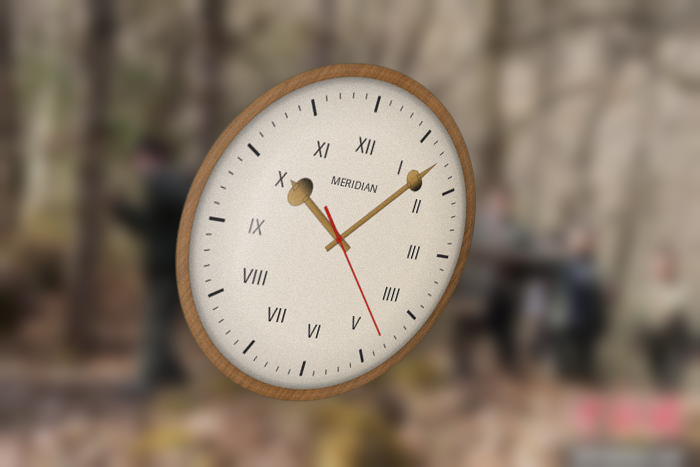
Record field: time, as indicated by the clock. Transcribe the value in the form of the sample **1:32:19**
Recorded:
**10:07:23**
